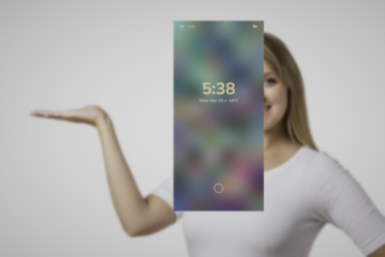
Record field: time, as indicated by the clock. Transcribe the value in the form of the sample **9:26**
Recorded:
**5:38**
